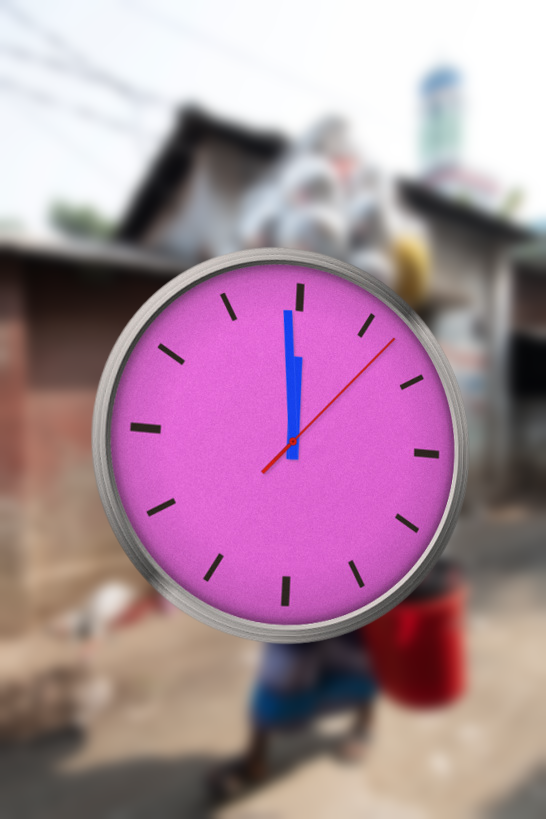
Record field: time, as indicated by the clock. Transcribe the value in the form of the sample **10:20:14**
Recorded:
**11:59:07**
